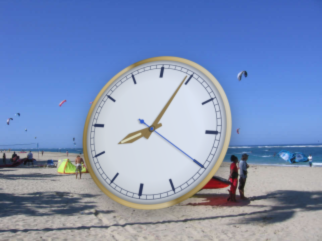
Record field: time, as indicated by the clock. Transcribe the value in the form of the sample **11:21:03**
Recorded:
**8:04:20**
